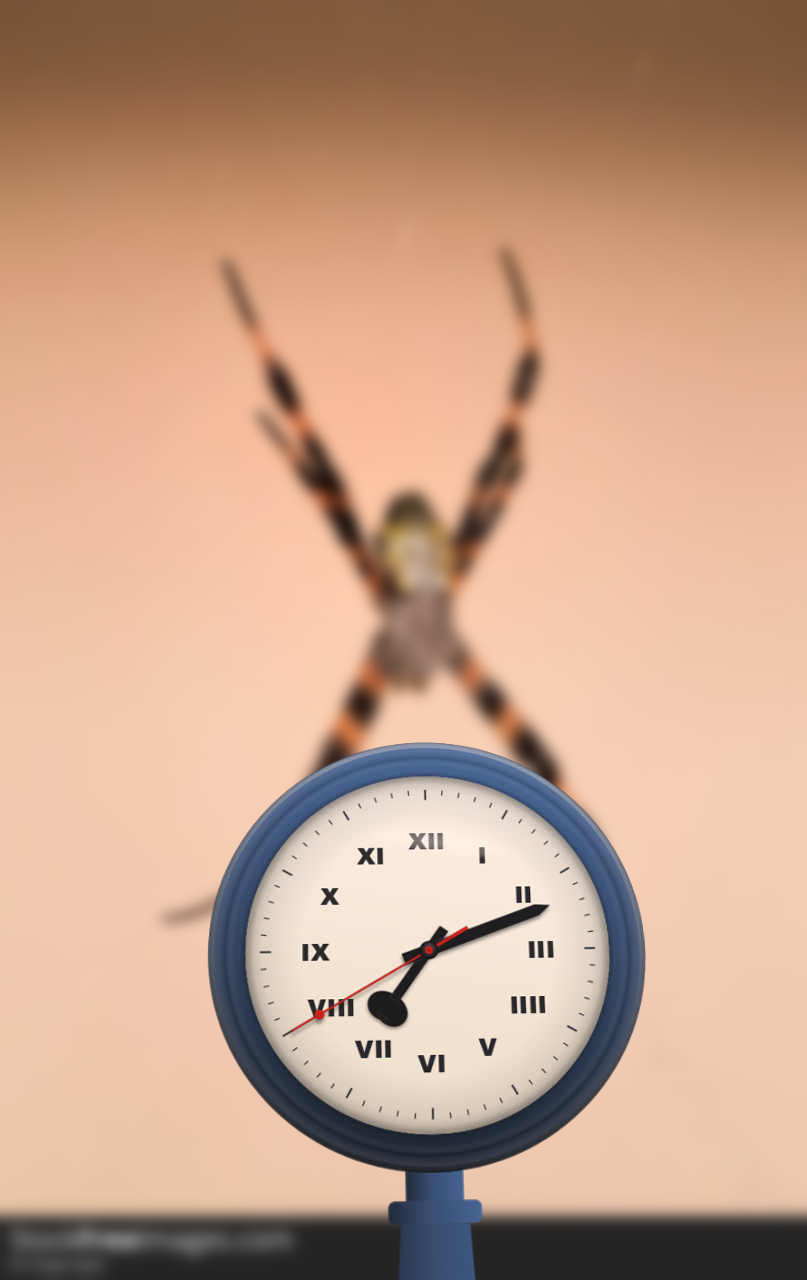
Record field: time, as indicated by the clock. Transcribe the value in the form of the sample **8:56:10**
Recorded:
**7:11:40**
